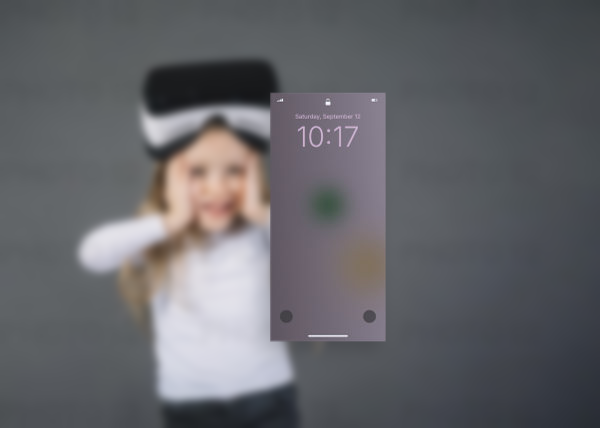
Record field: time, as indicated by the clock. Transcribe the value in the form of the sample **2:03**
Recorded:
**10:17**
